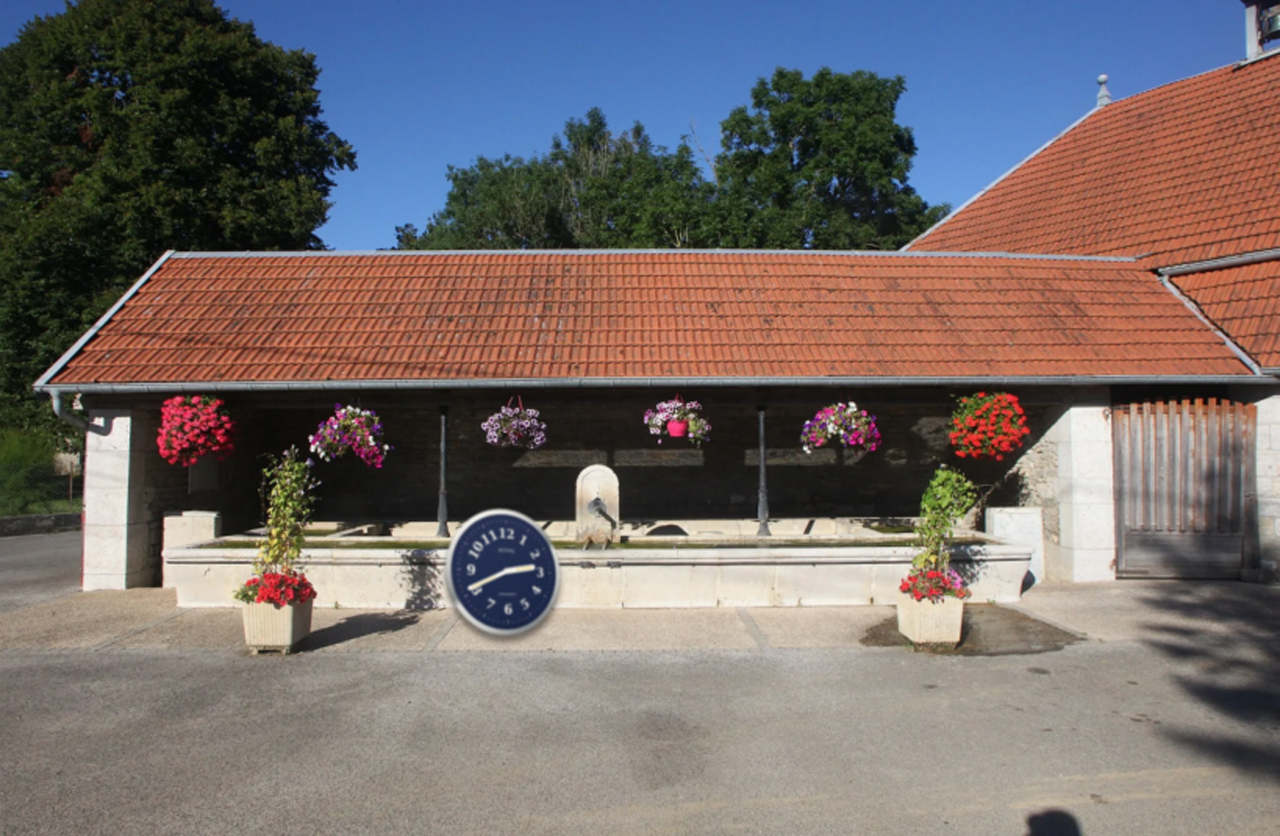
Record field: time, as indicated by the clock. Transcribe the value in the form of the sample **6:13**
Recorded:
**2:41**
